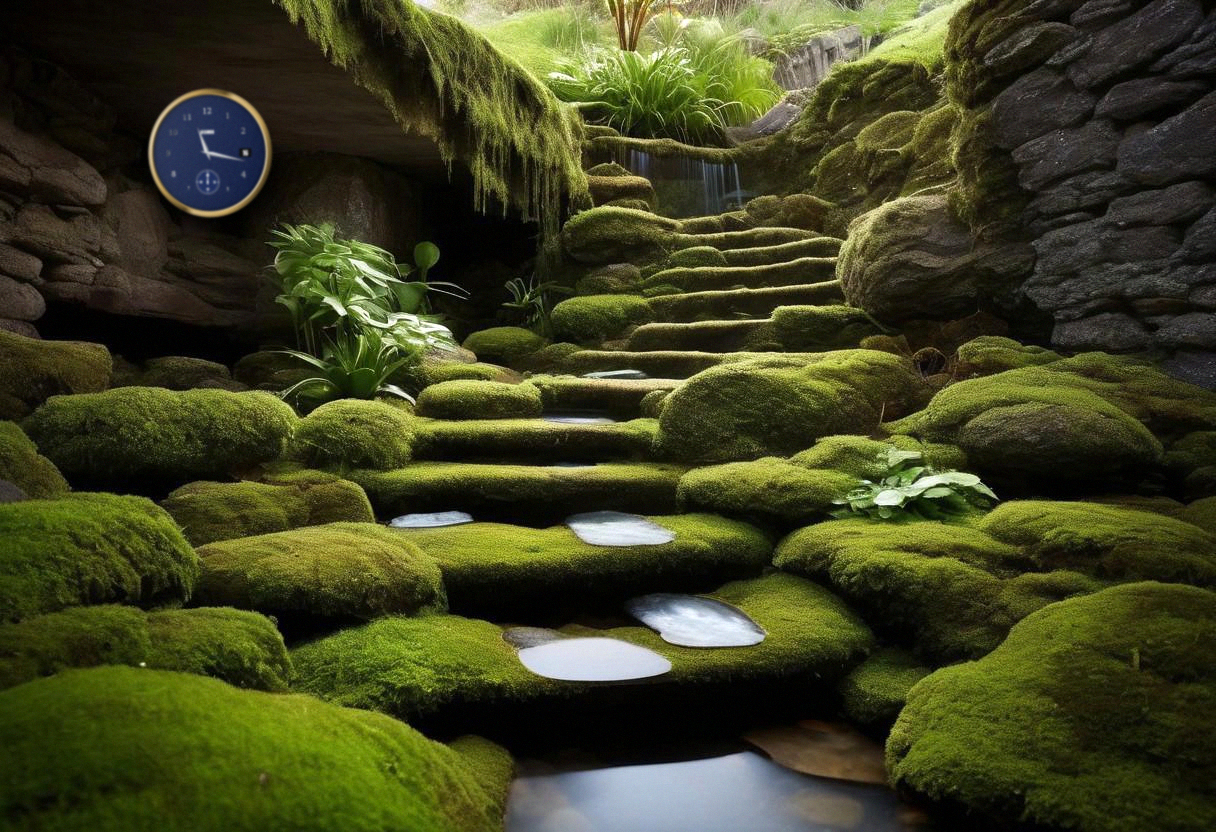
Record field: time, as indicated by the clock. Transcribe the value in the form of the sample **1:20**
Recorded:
**11:17**
